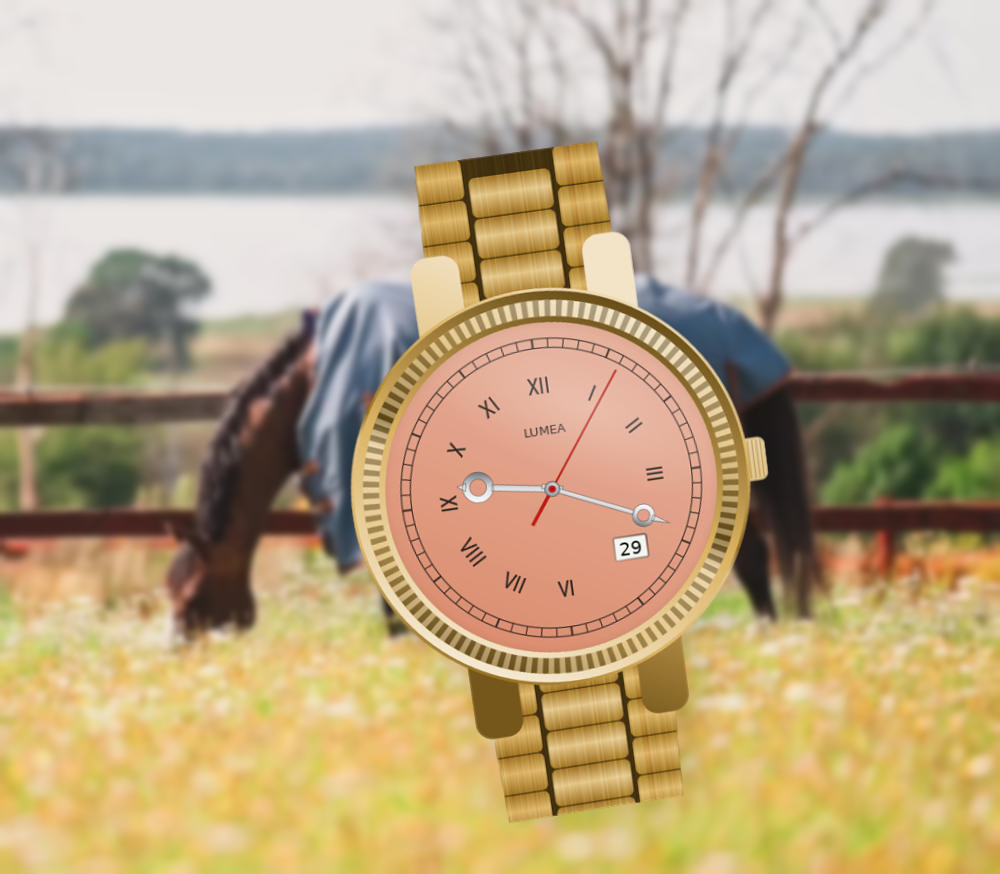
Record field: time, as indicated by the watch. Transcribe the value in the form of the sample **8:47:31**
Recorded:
**9:19:06**
